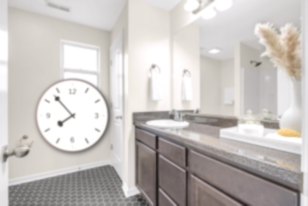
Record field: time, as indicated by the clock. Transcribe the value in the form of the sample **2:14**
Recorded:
**7:53**
